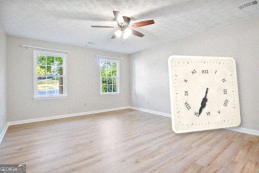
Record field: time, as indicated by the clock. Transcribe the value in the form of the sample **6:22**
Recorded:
**6:34**
